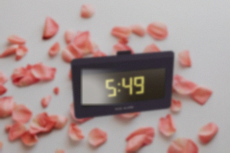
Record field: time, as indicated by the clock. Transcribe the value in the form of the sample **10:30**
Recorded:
**5:49**
